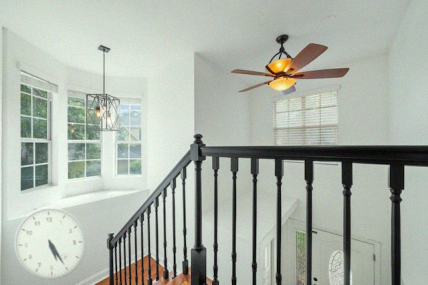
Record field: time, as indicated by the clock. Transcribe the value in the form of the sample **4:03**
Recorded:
**5:25**
